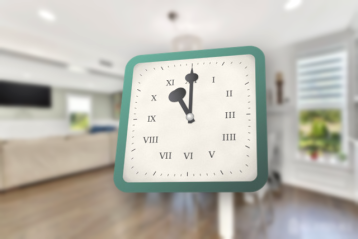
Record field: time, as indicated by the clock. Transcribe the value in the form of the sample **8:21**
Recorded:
**11:00**
